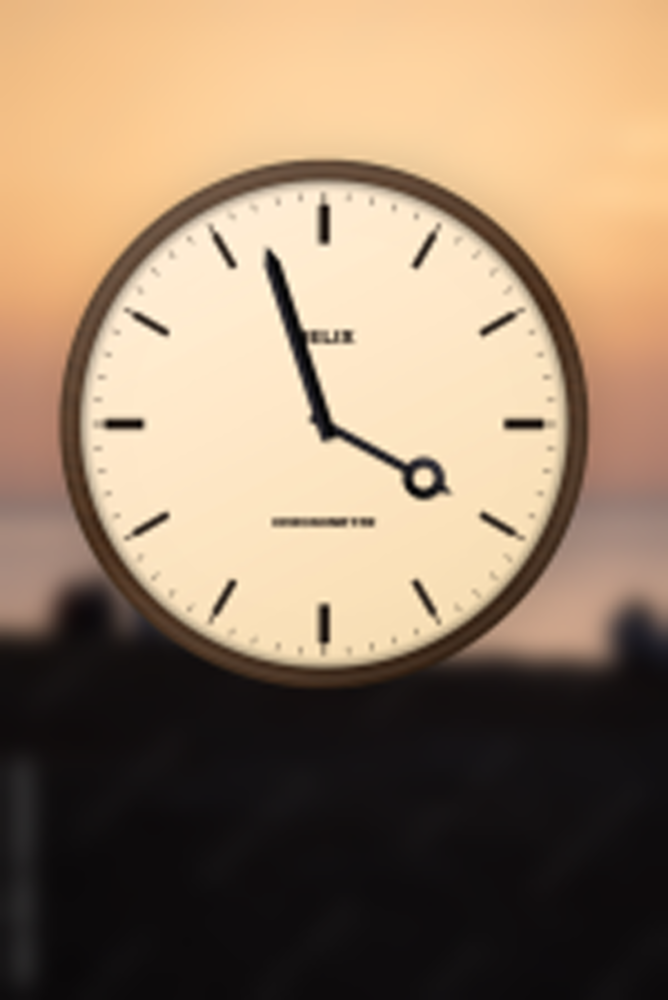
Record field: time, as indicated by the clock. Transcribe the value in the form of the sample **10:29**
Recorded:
**3:57**
